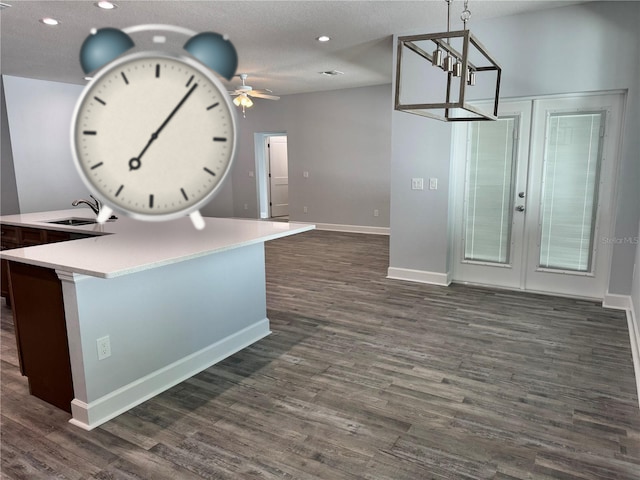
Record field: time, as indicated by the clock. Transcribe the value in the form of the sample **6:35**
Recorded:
**7:06**
